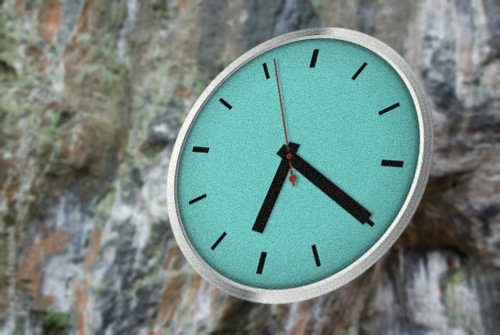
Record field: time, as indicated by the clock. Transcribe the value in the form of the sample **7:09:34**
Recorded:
**6:19:56**
